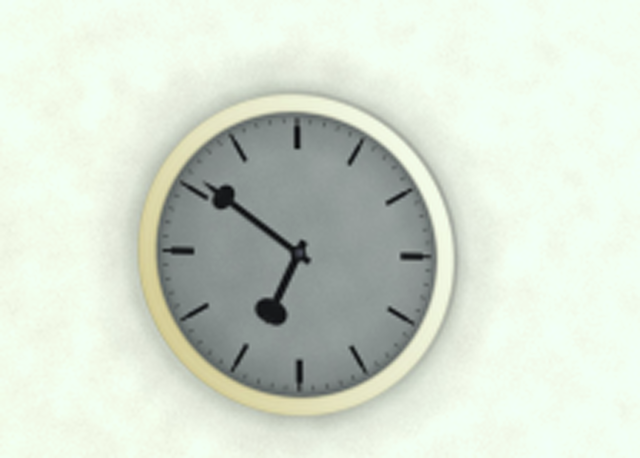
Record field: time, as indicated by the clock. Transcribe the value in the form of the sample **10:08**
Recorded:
**6:51**
